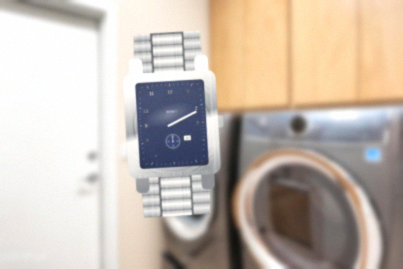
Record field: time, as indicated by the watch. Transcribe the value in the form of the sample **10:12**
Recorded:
**2:11**
